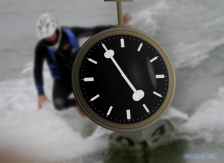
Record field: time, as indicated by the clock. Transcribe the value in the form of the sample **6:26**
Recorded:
**4:55**
